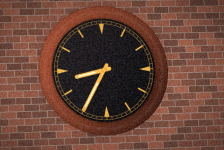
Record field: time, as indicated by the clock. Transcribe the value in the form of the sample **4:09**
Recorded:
**8:35**
